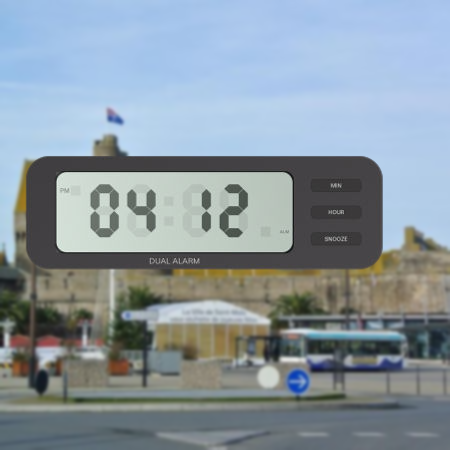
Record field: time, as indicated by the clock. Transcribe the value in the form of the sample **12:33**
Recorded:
**4:12**
